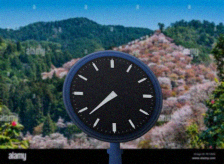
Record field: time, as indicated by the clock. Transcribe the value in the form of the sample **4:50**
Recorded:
**7:38**
